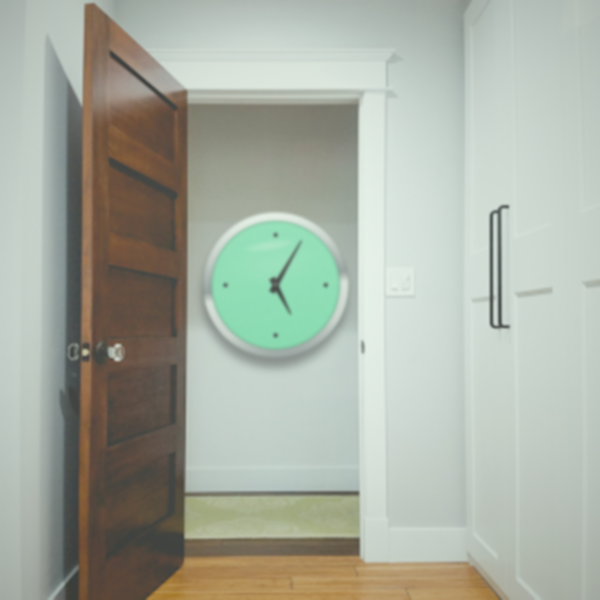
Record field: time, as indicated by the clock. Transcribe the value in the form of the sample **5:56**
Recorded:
**5:05**
